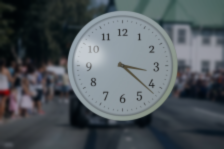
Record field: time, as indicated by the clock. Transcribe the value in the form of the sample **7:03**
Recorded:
**3:22**
